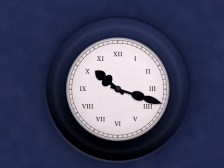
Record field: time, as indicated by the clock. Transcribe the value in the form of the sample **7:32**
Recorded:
**10:18**
